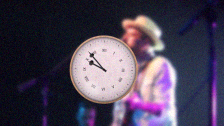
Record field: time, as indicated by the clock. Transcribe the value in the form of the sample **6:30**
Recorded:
**9:53**
